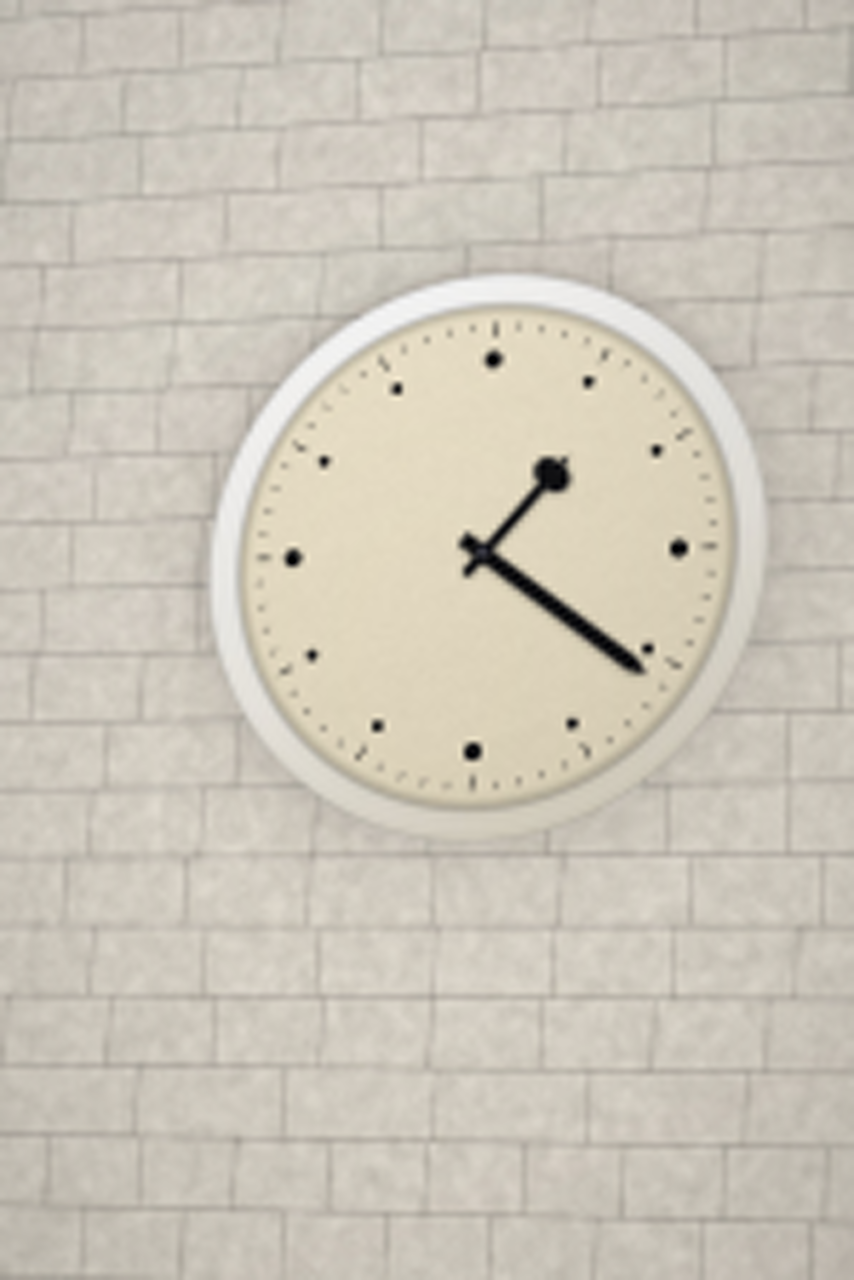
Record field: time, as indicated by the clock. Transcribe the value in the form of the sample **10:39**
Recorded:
**1:21**
